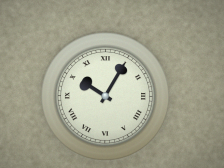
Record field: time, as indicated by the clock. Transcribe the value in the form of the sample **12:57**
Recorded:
**10:05**
